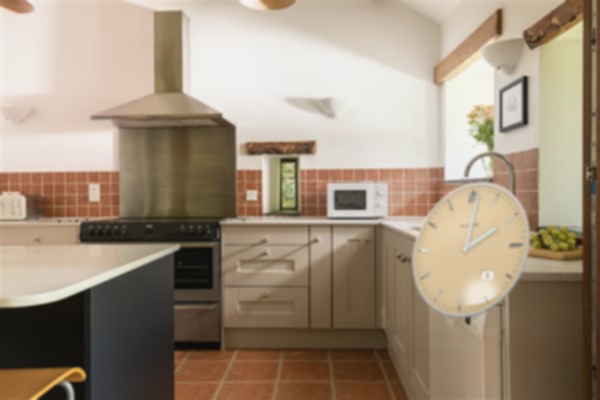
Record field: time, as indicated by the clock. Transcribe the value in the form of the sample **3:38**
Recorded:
**2:01**
